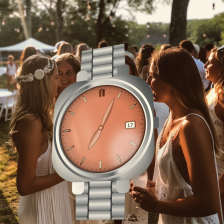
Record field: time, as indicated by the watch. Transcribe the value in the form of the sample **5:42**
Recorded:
**7:04**
